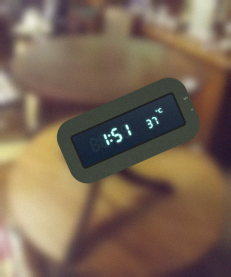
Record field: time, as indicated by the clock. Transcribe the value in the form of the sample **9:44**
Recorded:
**1:51**
